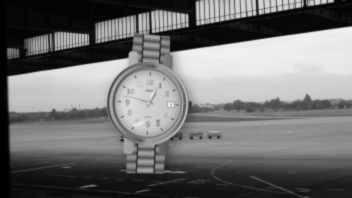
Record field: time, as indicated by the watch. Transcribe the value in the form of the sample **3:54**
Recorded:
**12:47**
